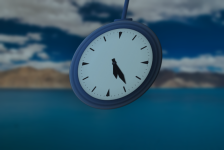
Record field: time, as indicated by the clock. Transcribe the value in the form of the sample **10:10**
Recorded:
**5:24**
